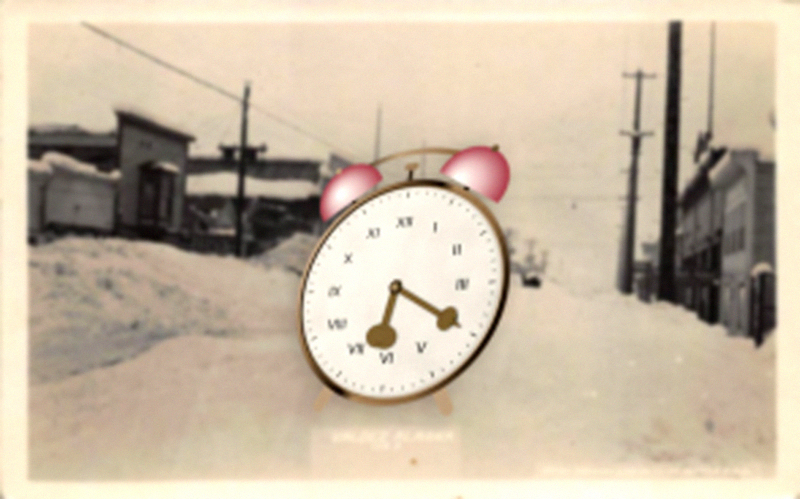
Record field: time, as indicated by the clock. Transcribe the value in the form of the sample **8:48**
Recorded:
**6:20**
